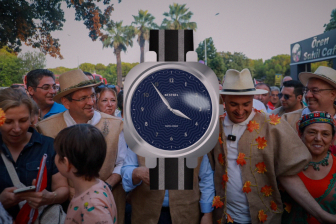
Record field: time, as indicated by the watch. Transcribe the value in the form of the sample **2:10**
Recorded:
**3:54**
